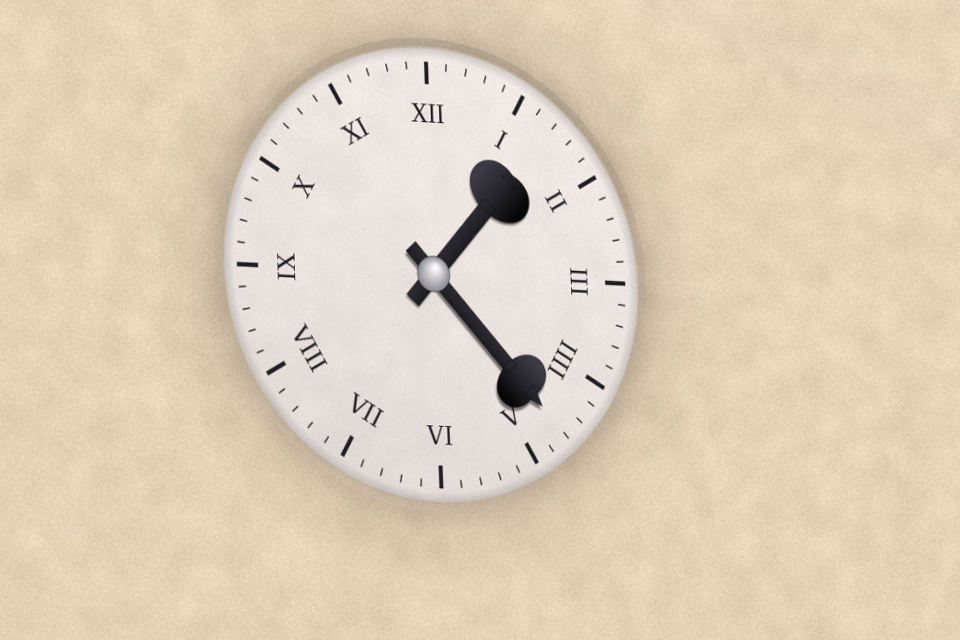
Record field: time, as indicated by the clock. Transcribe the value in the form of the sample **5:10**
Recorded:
**1:23**
